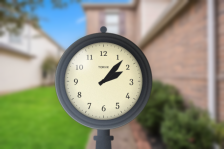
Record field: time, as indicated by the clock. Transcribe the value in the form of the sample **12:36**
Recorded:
**2:07**
